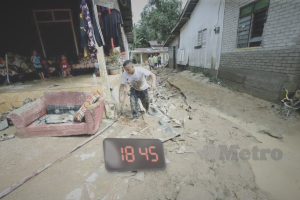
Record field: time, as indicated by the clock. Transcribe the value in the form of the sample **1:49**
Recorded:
**18:45**
